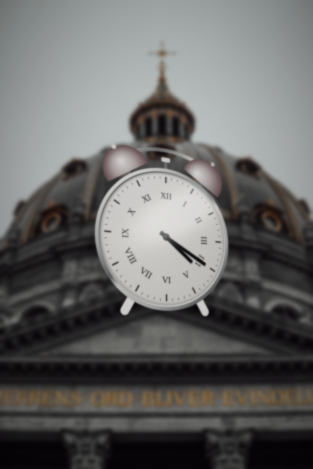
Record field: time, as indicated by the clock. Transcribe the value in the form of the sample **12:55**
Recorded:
**4:20**
